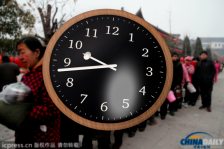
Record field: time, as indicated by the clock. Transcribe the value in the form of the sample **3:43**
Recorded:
**9:43**
